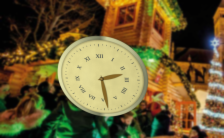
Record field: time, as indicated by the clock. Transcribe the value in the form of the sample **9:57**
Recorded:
**2:29**
